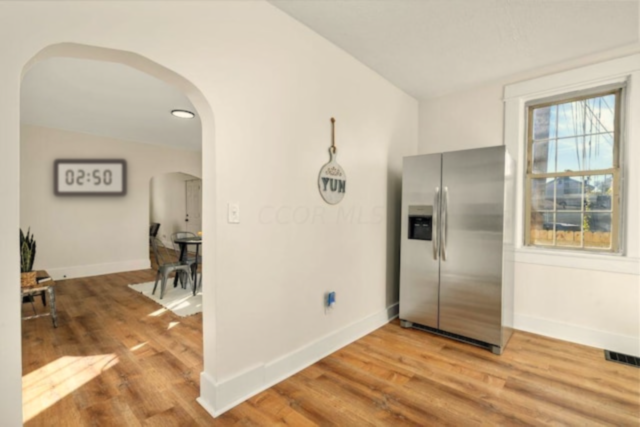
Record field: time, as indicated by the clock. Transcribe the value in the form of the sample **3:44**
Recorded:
**2:50**
